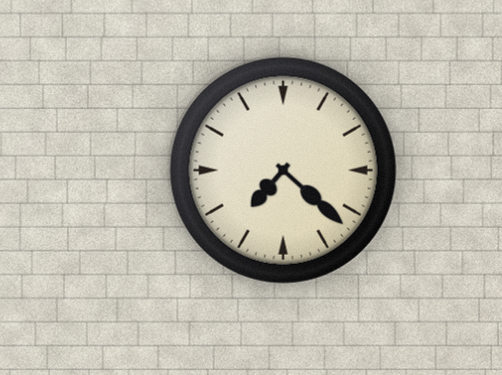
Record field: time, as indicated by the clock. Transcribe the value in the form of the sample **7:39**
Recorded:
**7:22**
